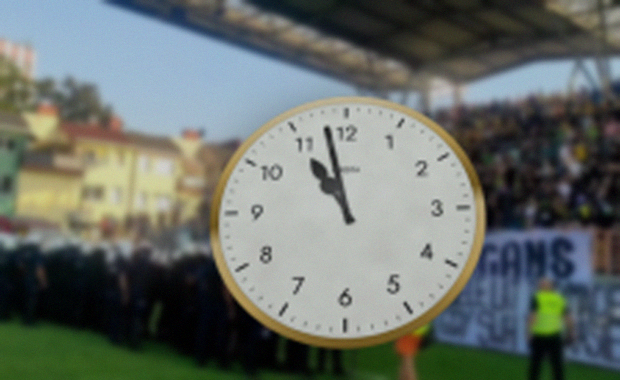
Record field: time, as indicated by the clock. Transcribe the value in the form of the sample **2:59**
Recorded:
**10:58**
